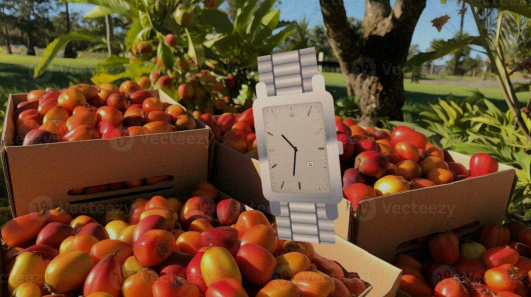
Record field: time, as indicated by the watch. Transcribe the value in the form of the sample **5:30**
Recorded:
**10:32**
